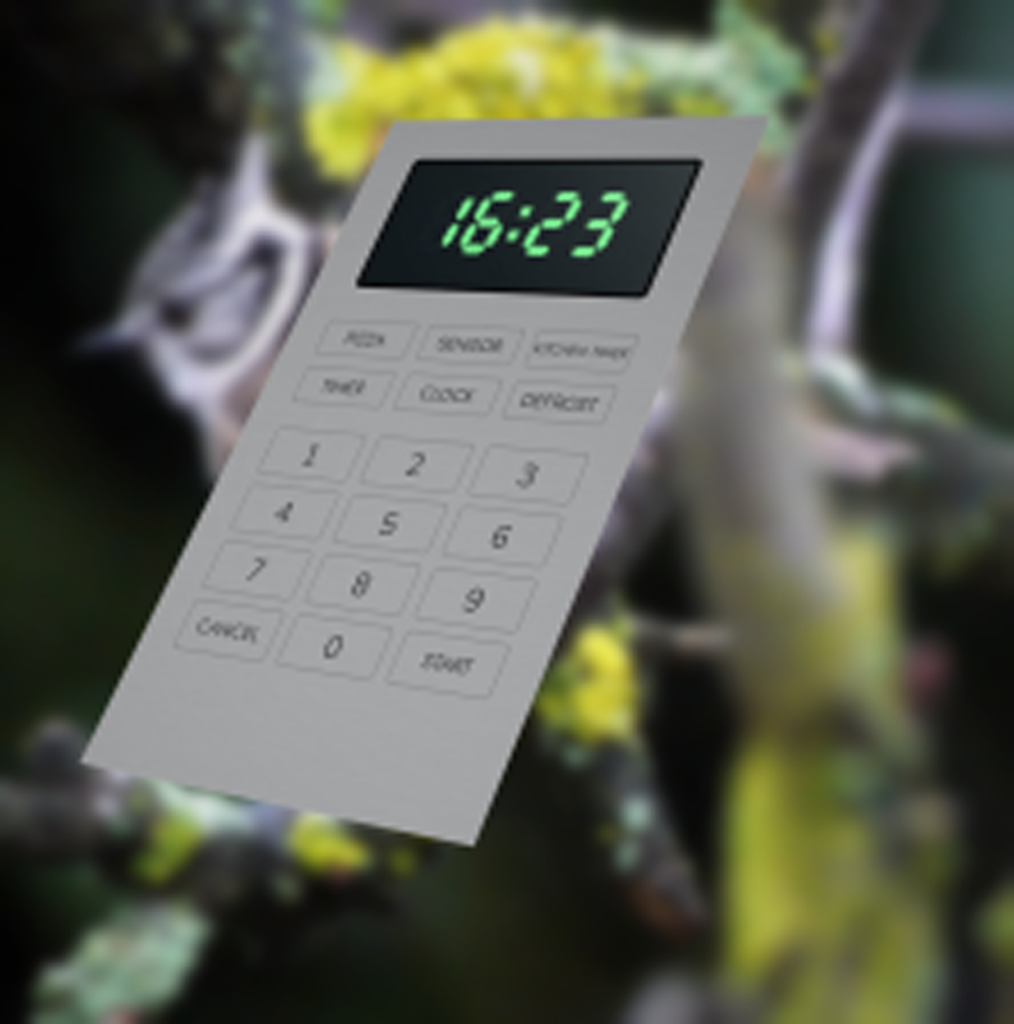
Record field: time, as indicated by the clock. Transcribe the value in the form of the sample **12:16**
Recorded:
**16:23**
